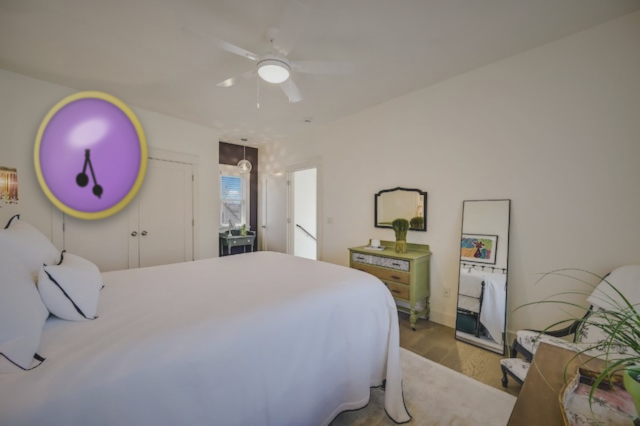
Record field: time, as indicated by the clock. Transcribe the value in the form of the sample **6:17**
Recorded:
**6:27**
